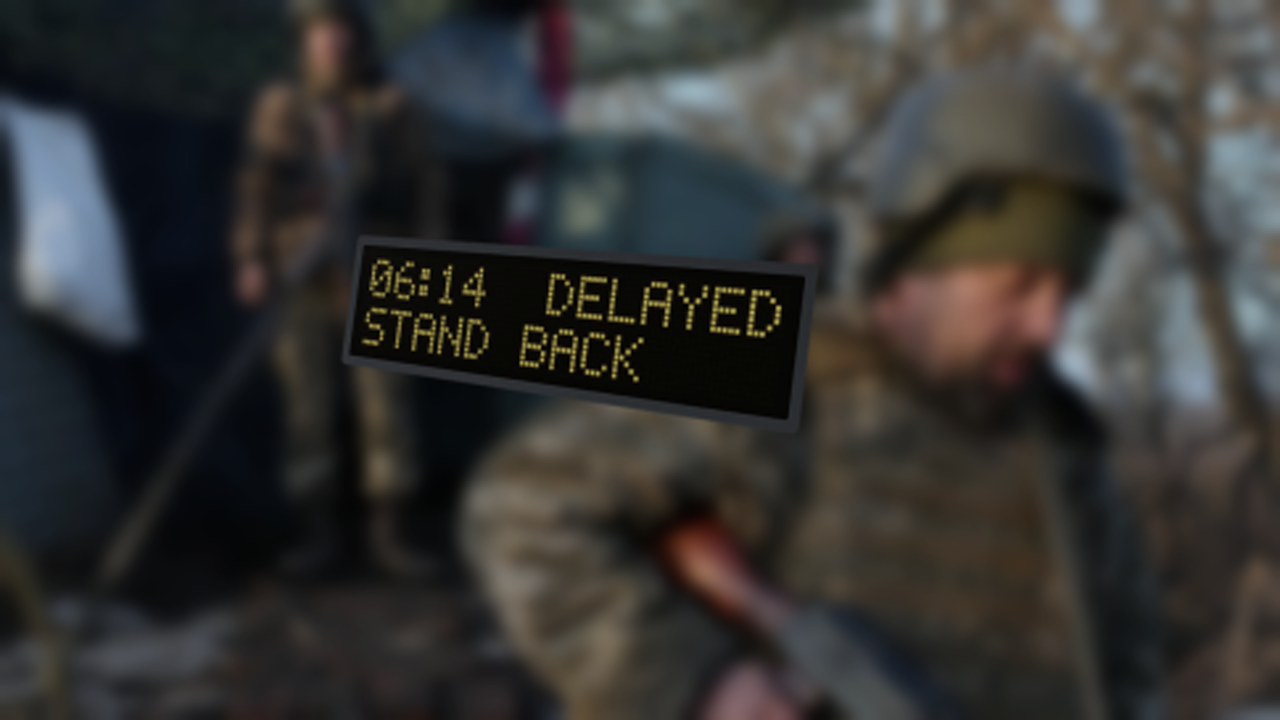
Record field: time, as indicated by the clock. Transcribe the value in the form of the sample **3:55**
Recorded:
**6:14**
